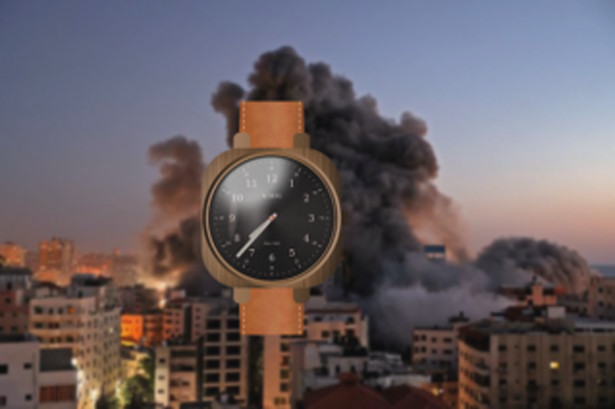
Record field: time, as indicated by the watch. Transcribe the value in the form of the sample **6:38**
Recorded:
**7:37**
